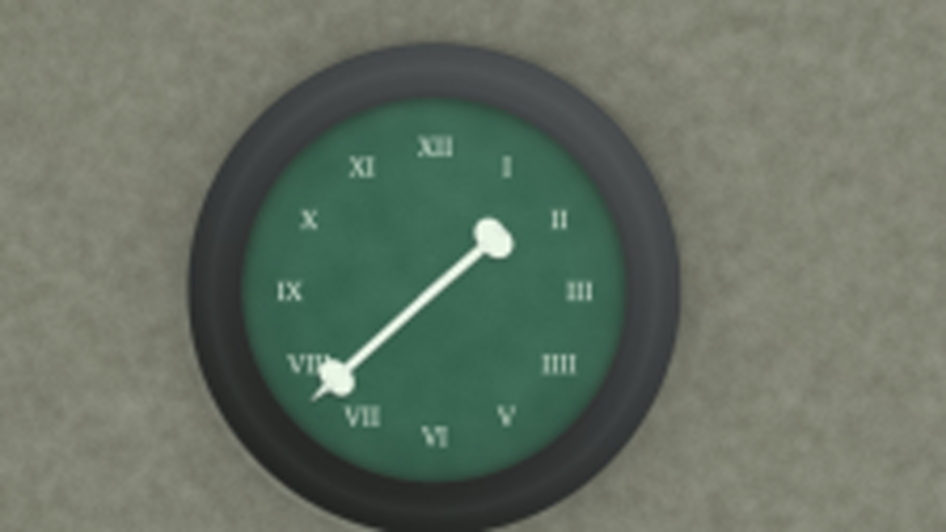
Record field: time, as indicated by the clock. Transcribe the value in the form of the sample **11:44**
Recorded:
**1:38**
